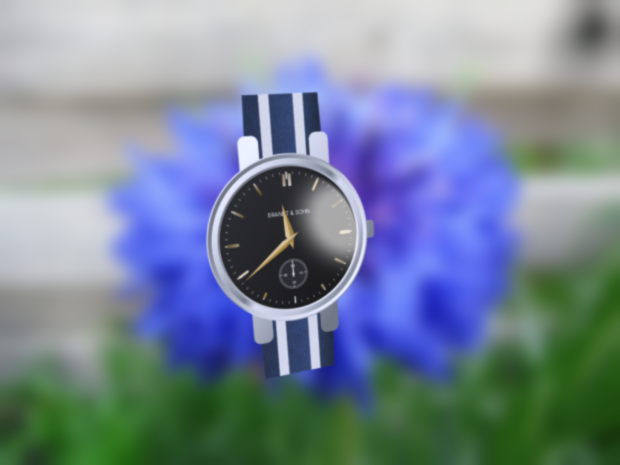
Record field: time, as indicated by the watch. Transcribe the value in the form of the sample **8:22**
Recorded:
**11:39**
